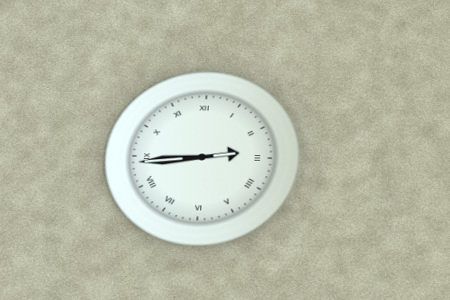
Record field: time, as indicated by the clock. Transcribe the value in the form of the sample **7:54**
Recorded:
**2:44**
